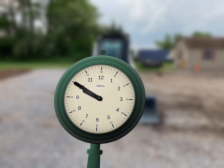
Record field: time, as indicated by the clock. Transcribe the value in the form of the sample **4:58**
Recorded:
**9:50**
